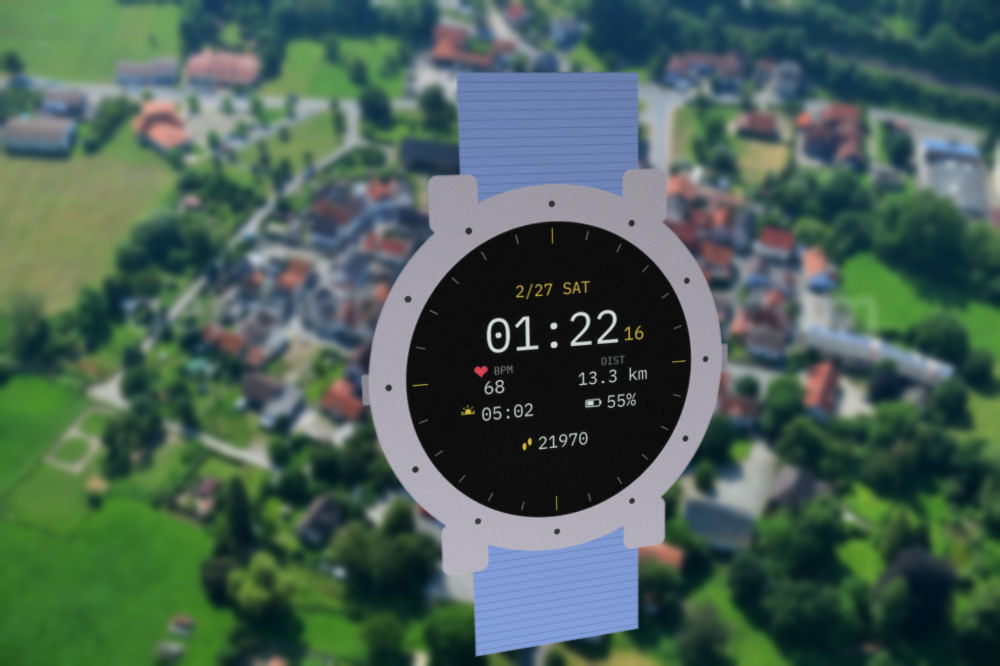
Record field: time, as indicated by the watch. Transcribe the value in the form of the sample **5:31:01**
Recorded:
**1:22:16**
